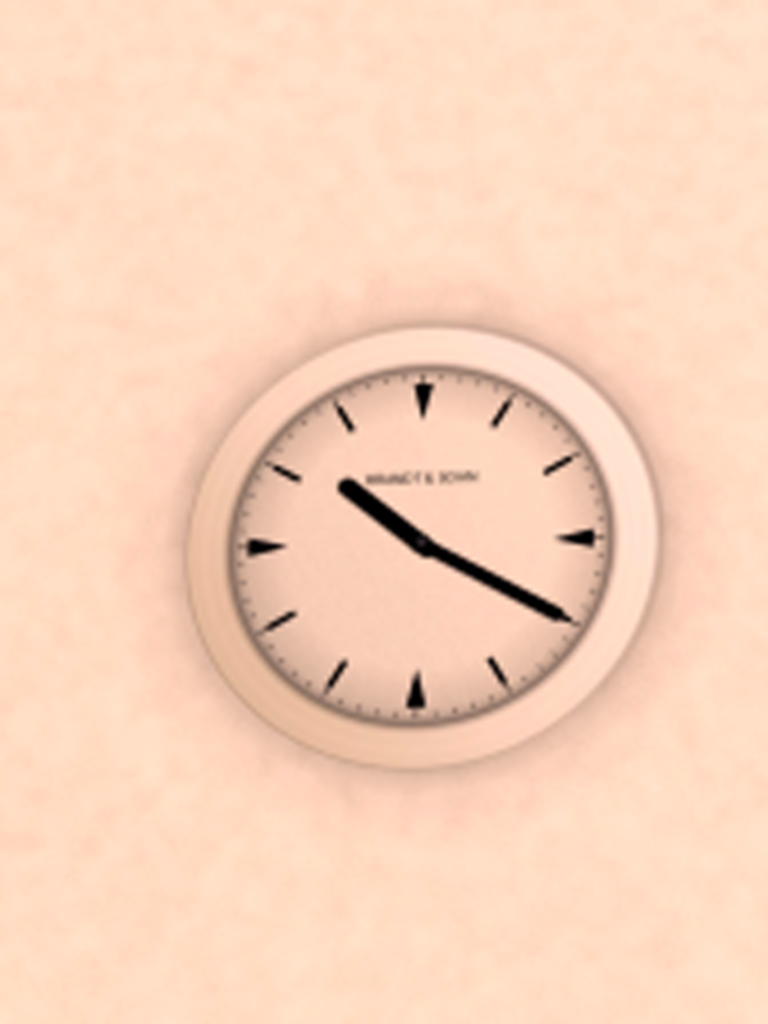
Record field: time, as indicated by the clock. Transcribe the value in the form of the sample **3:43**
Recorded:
**10:20**
